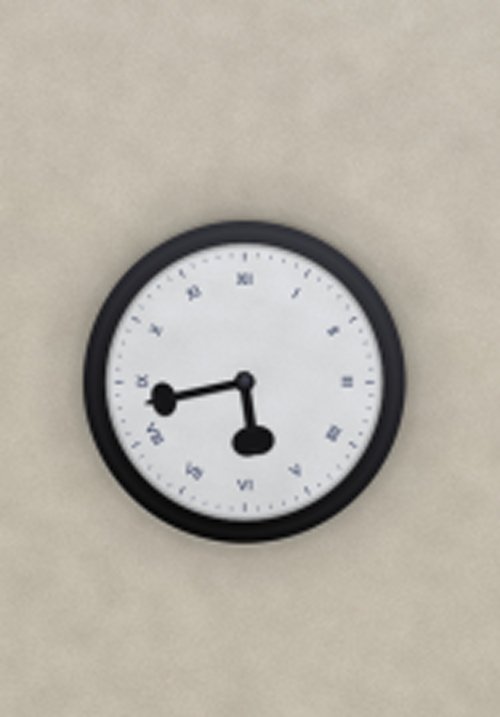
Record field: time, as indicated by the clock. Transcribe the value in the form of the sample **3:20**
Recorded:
**5:43**
